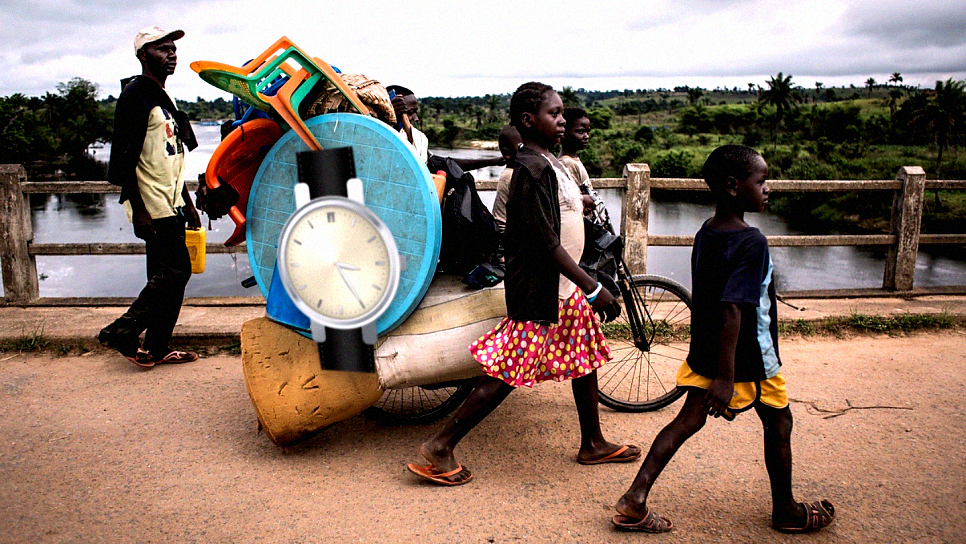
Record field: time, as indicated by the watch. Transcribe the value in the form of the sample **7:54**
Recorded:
**3:25**
